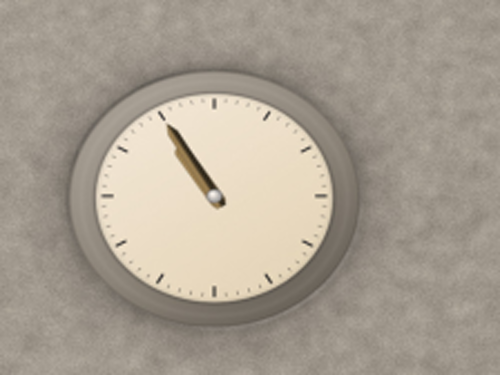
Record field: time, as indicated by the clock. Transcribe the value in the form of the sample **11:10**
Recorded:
**10:55**
